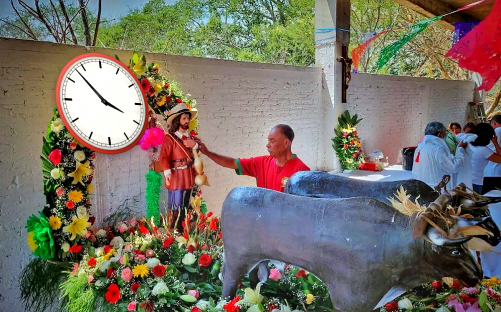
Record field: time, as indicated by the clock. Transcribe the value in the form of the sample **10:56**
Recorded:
**3:53**
